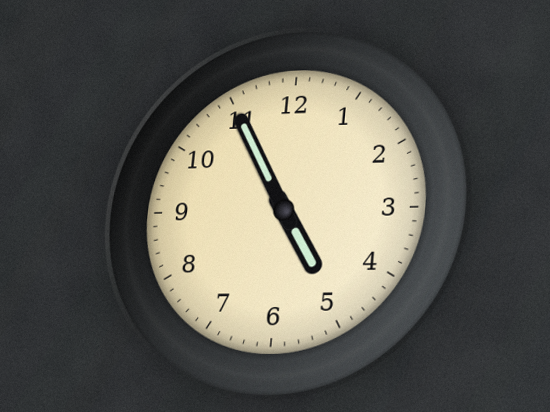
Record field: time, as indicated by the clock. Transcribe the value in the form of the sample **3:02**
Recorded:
**4:55**
